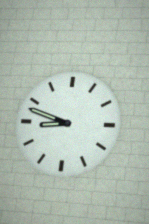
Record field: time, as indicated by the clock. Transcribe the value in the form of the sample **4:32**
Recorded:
**8:48**
